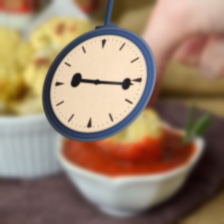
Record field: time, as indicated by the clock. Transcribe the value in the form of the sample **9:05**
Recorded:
**9:16**
